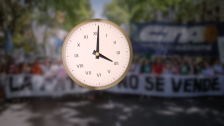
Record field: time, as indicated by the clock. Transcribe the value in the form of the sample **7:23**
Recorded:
**4:01**
